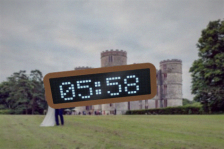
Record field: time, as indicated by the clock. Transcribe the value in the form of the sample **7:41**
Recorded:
**5:58**
